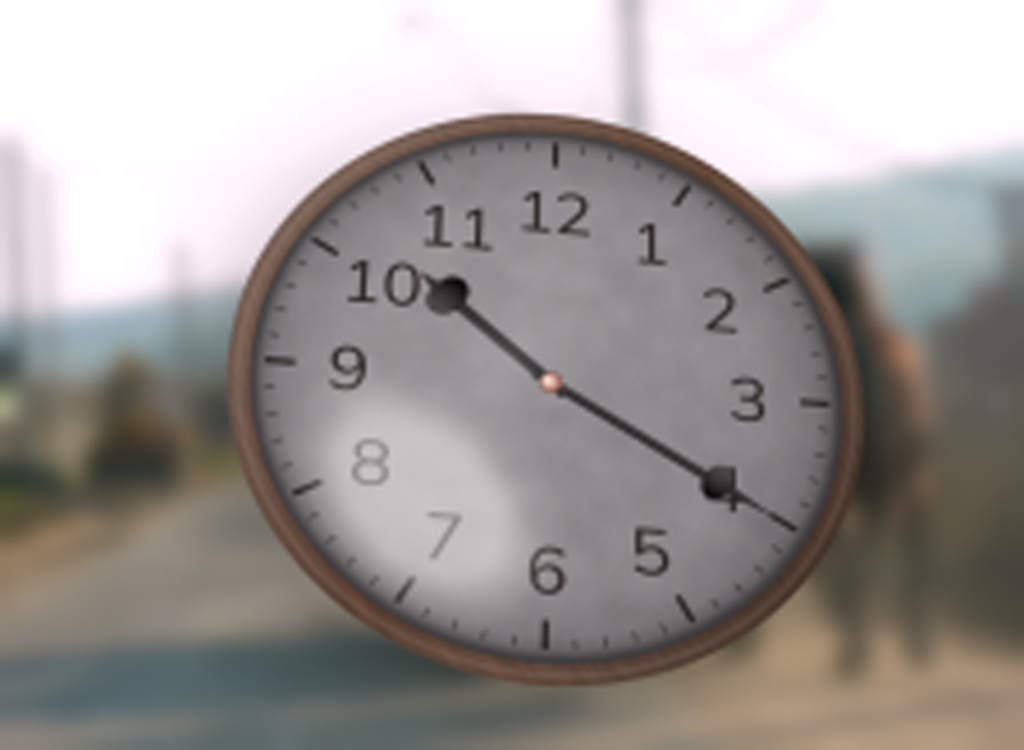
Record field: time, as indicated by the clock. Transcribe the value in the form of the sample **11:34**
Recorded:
**10:20**
